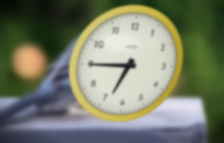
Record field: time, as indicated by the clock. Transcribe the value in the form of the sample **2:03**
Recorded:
**6:45**
